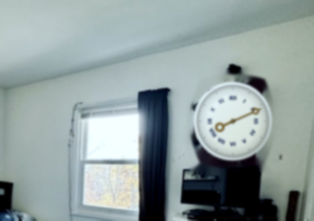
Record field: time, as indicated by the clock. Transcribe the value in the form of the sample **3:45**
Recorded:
**8:11**
